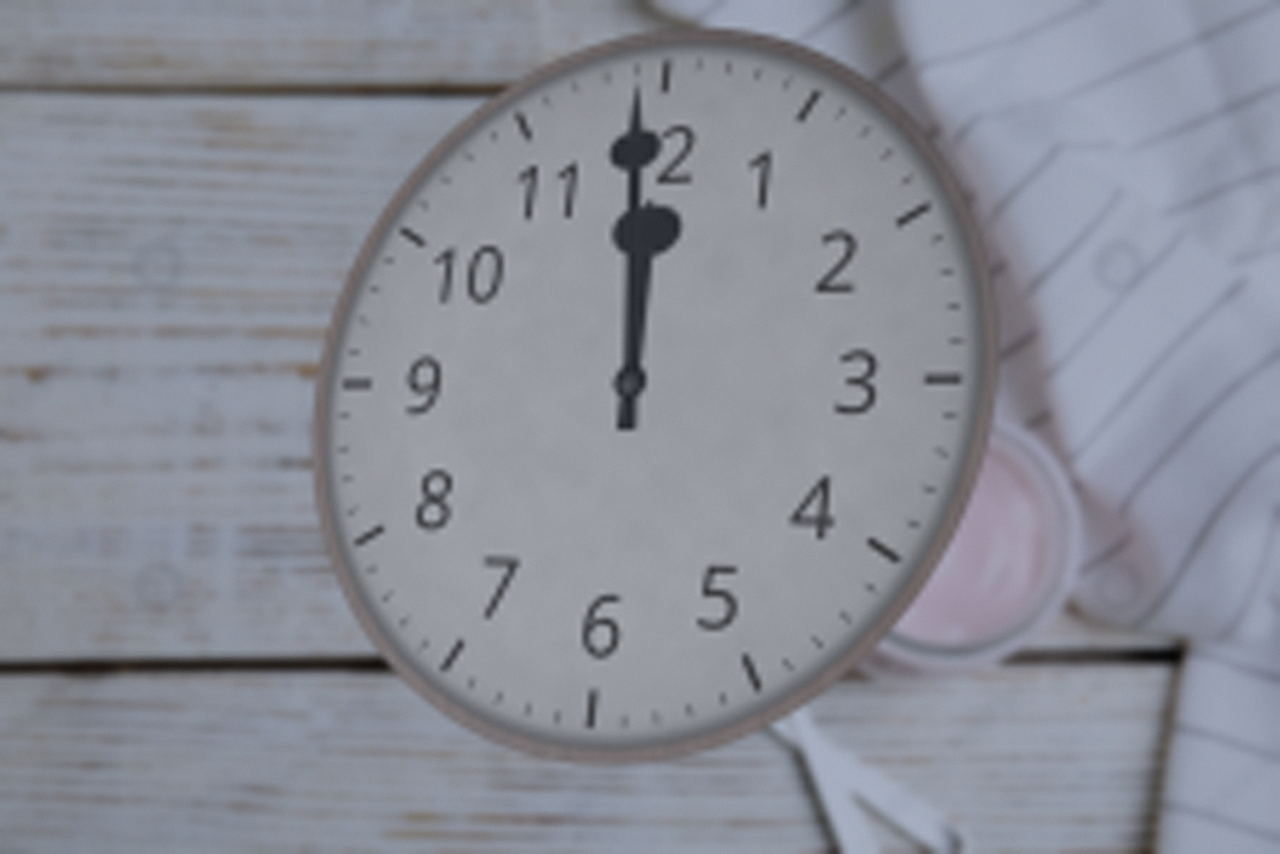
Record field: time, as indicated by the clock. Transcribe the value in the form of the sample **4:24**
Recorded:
**11:59**
